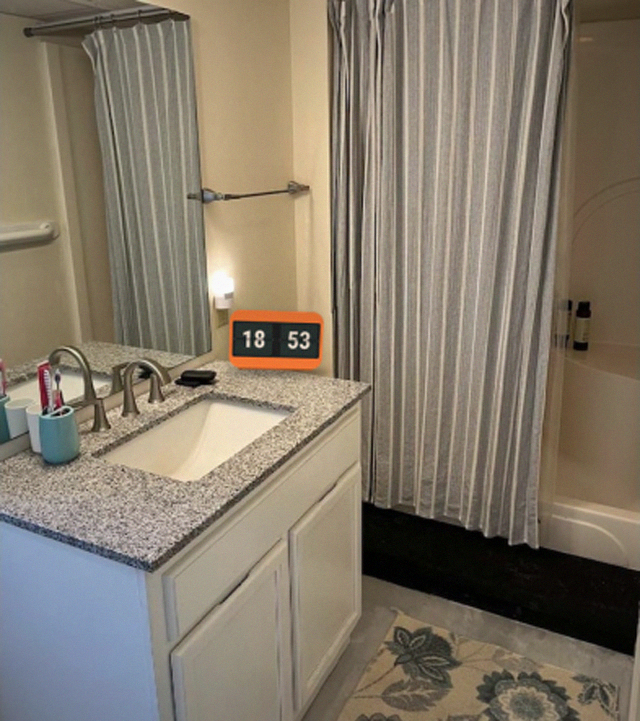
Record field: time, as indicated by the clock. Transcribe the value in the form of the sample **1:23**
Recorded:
**18:53**
